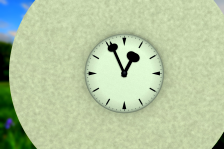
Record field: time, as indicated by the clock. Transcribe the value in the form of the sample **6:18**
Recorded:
**12:56**
